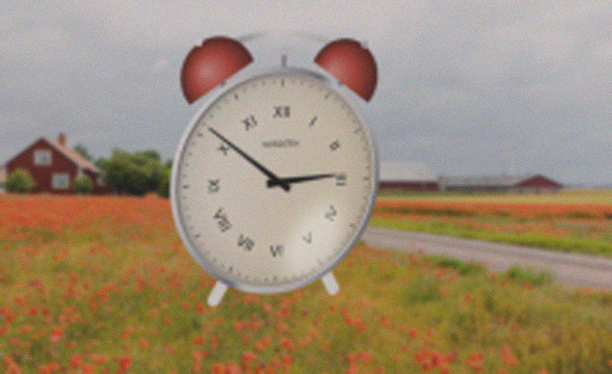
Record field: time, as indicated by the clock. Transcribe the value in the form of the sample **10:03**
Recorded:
**2:51**
